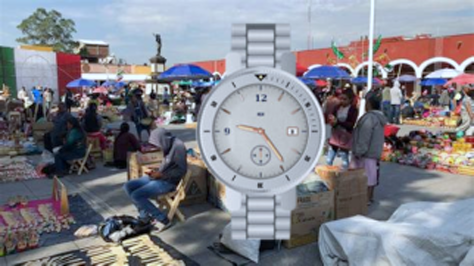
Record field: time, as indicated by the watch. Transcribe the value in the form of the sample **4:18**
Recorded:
**9:24**
